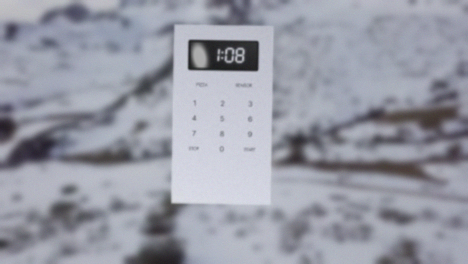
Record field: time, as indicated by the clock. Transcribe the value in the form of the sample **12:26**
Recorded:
**1:08**
